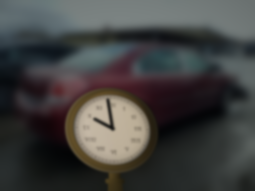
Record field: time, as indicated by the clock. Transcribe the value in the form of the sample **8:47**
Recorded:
**9:59**
